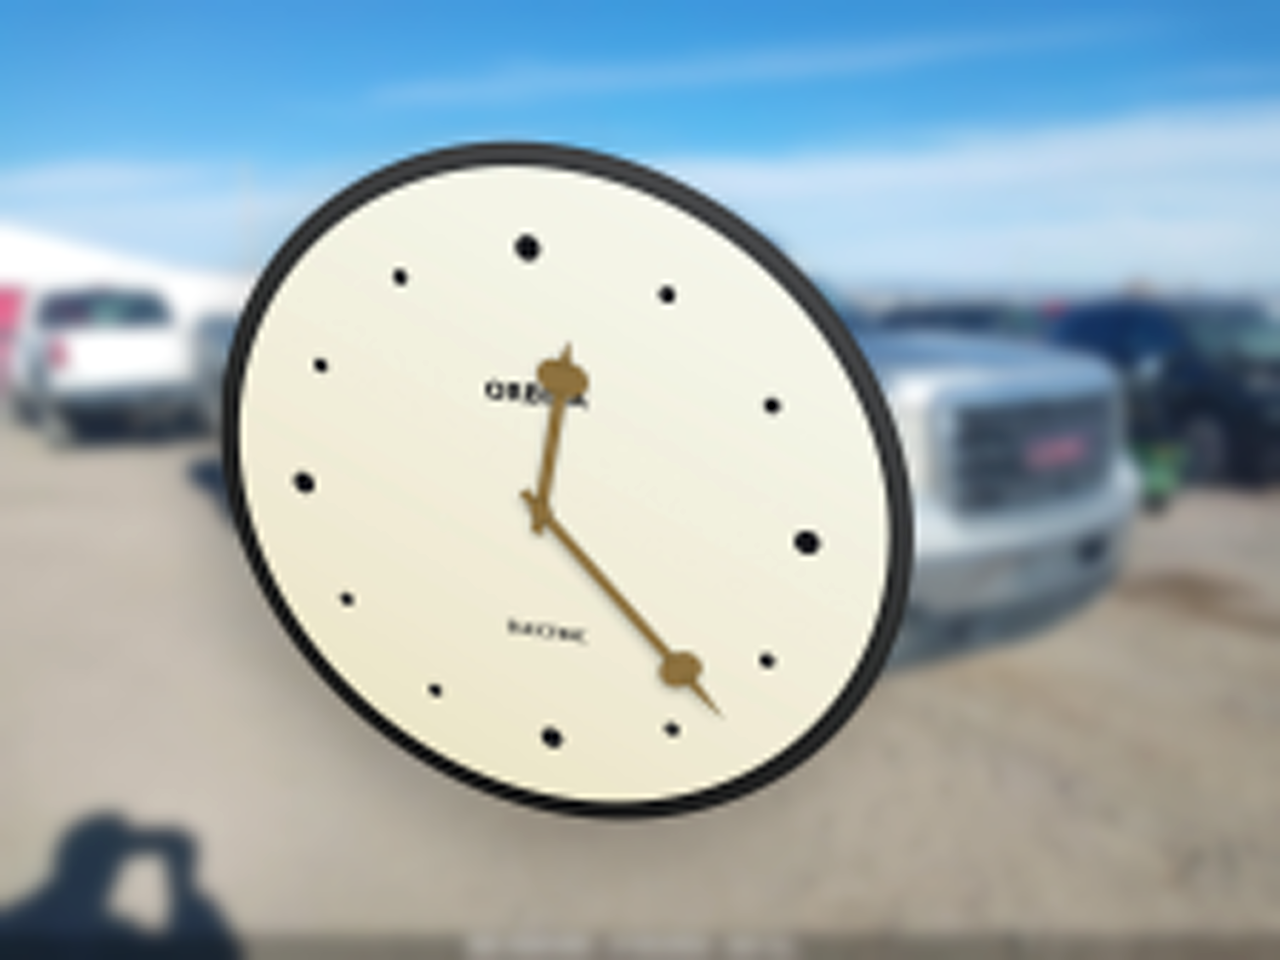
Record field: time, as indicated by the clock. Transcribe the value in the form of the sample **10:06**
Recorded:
**12:23**
